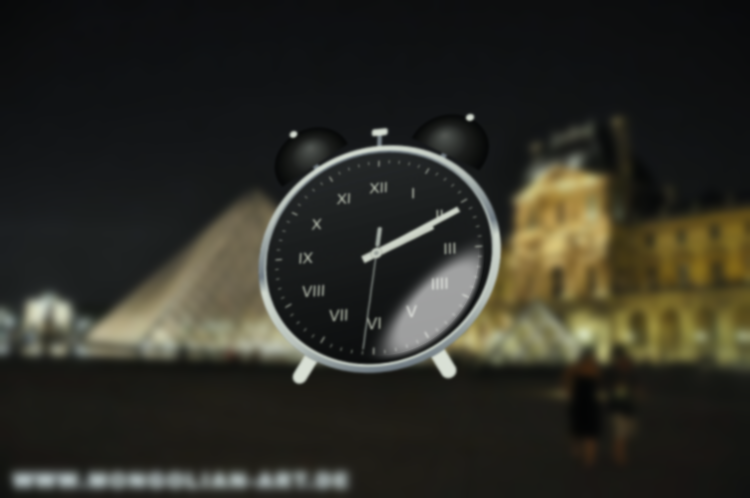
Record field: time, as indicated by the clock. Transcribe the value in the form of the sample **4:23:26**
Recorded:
**2:10:31**
